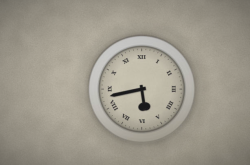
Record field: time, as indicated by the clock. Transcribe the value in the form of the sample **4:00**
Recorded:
**5:43**
